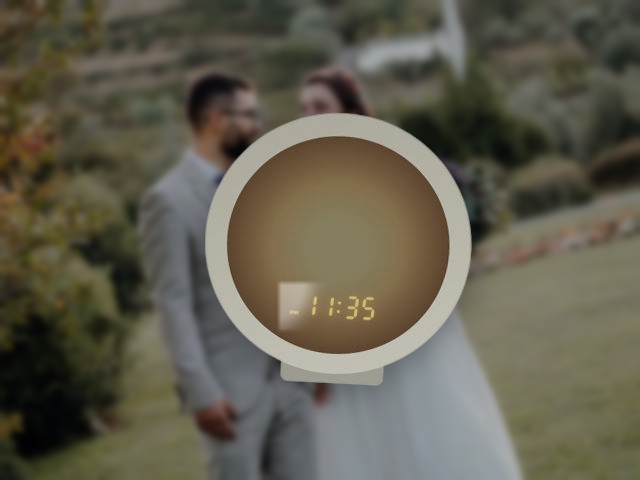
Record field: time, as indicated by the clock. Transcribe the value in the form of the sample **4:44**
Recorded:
**11:35**
